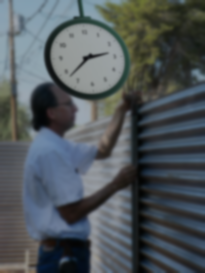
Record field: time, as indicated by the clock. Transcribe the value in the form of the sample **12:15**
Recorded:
**2:38**
